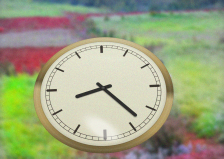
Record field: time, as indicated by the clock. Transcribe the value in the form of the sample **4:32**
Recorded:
**8:23**
